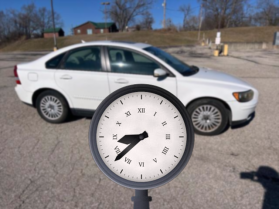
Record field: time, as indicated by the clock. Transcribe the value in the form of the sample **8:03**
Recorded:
**8:38**
